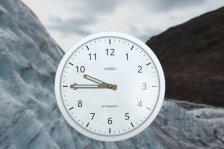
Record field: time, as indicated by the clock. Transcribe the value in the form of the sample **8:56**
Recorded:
**9:45**
